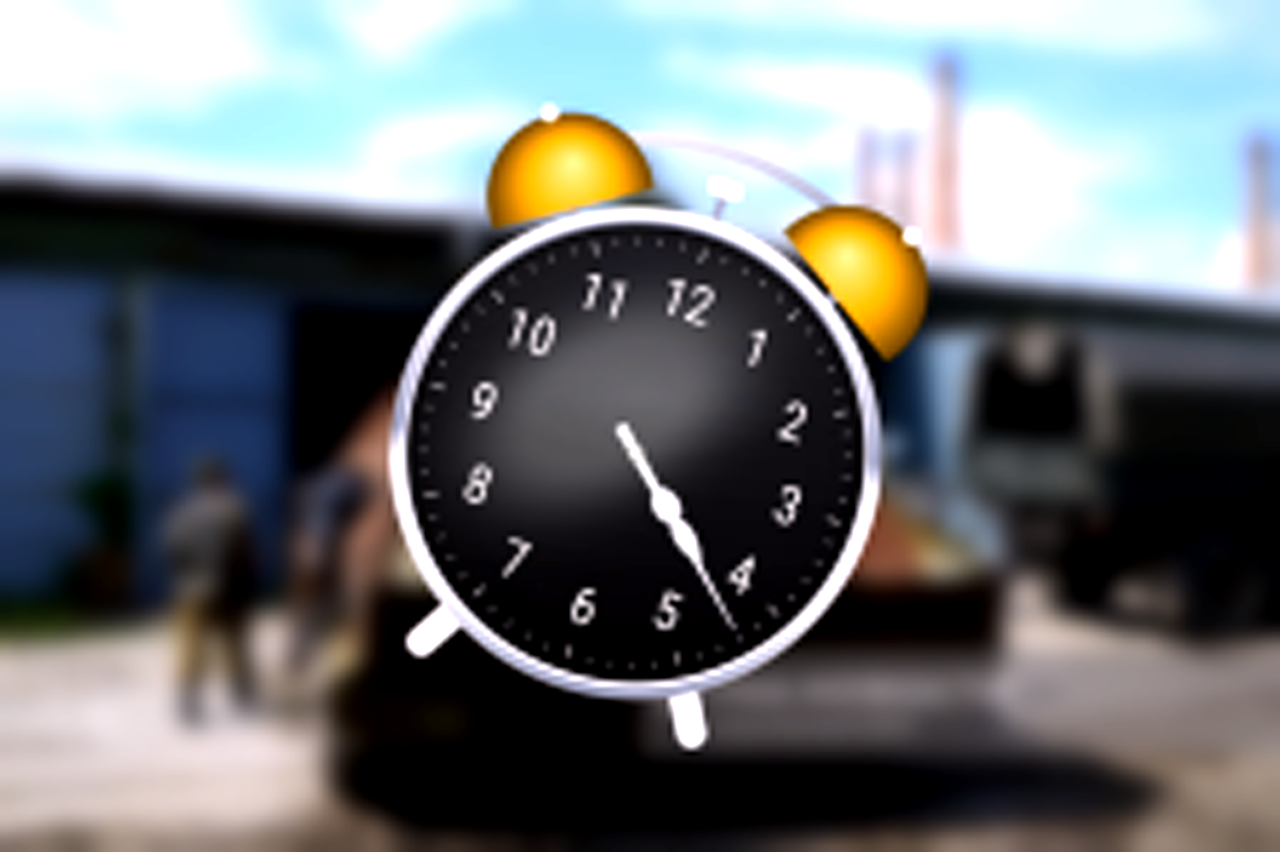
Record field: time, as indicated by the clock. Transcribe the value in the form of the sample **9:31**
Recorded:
**4:22**
